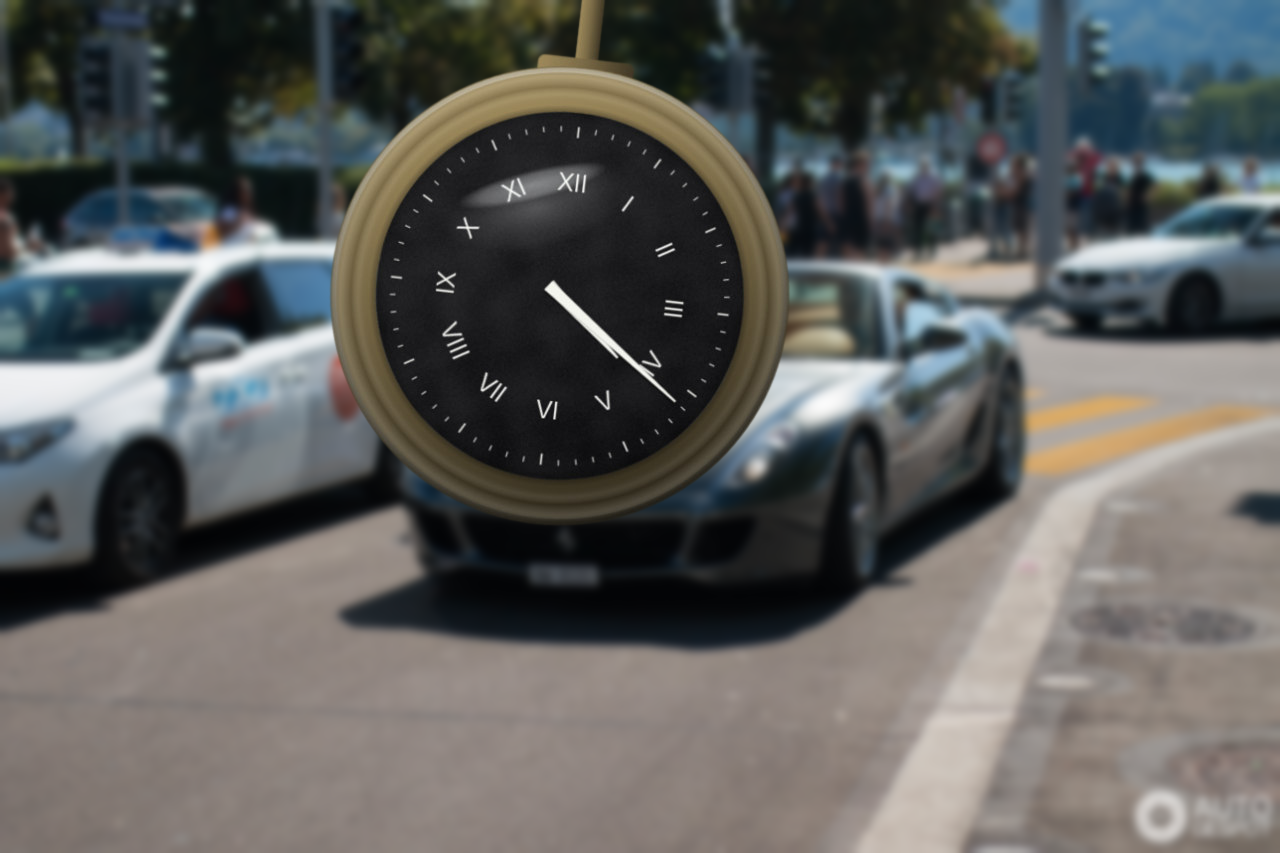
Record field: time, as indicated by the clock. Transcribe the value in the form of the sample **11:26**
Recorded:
**4:21**
